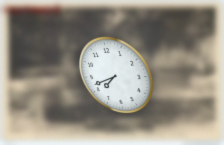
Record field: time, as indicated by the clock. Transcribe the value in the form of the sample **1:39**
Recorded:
**7:42**
